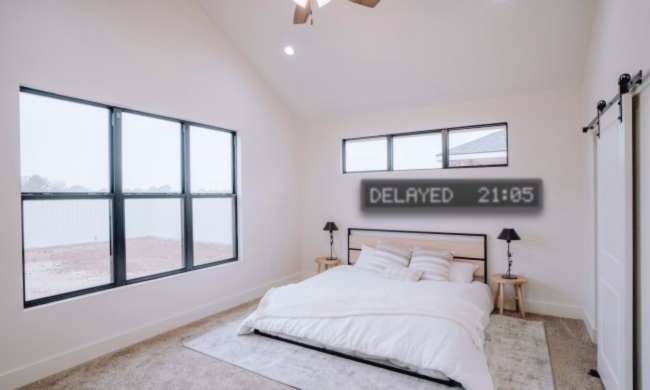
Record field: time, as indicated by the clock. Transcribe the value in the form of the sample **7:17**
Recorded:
**21:05**
